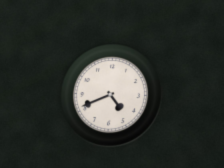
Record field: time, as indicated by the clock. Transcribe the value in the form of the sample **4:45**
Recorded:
**4:41**
